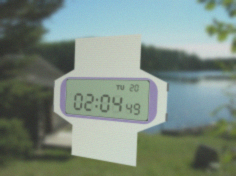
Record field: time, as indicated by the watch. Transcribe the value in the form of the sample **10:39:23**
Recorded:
**2:04:49**
